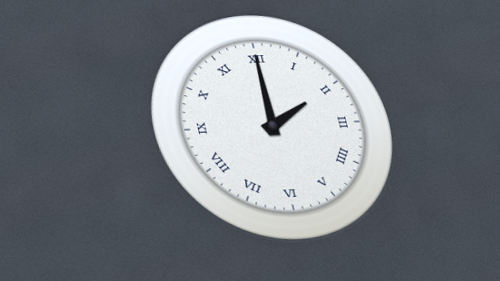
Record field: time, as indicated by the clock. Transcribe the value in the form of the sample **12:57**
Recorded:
**2:00**
